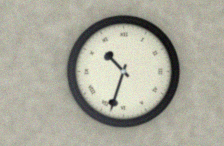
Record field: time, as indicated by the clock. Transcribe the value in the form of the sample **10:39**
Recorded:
**10:33**
